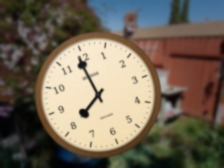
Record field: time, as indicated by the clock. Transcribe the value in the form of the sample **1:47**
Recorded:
**7:59**
